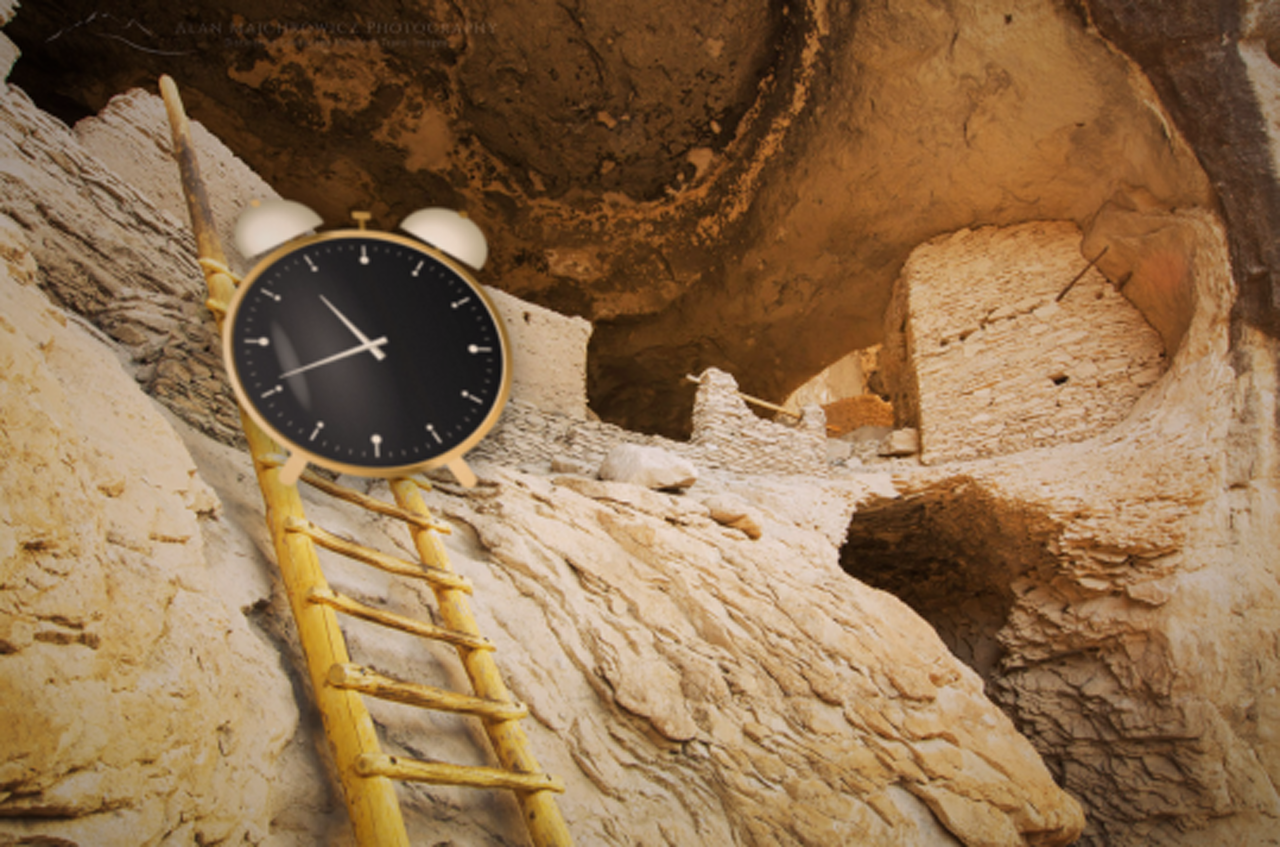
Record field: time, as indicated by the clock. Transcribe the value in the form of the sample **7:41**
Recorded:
**10:41**
